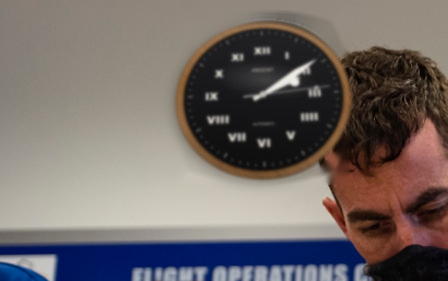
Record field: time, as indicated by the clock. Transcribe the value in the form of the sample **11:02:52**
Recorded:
**2:09:14**
